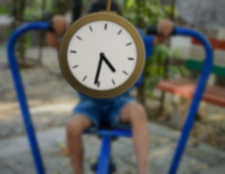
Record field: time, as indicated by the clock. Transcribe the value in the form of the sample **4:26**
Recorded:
**4:31**
